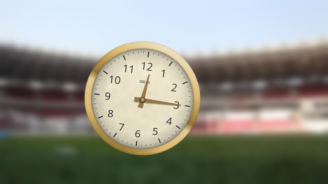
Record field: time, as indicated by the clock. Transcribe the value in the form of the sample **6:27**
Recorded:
**12:15**
